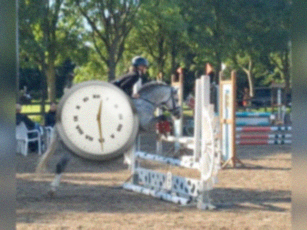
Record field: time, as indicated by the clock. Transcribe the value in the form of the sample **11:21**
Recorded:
**12:30**
